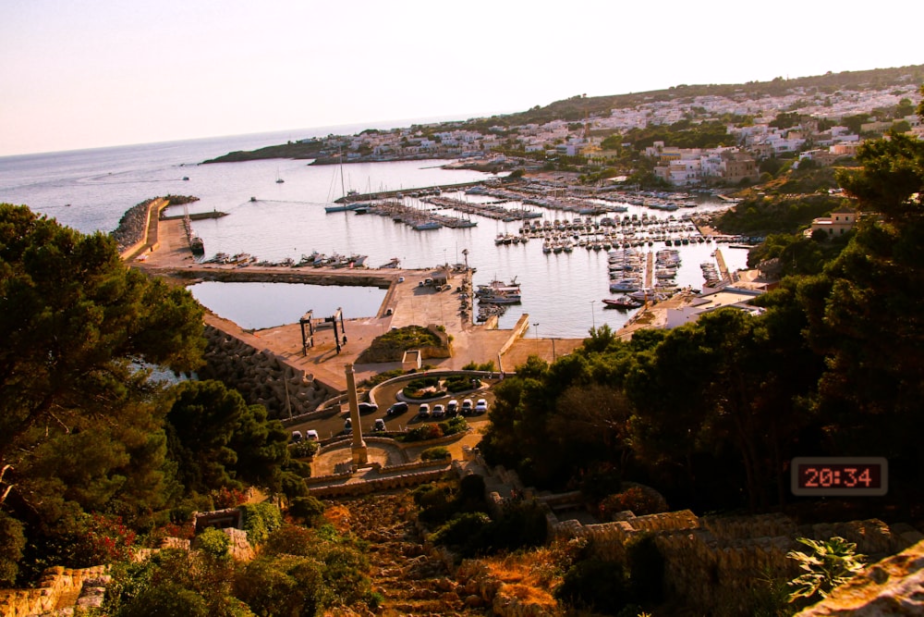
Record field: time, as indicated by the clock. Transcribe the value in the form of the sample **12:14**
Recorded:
**20:34**
